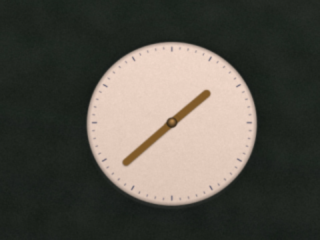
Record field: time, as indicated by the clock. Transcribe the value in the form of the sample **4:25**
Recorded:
**1:38**
